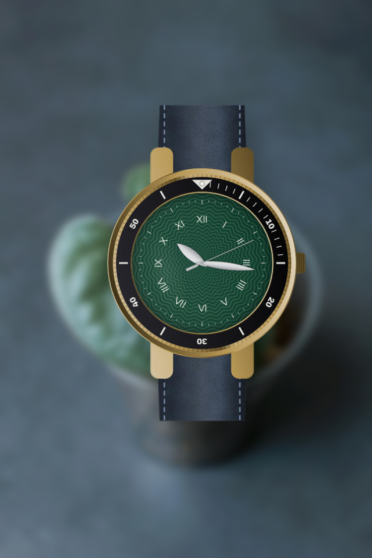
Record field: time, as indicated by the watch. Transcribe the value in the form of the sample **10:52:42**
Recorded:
**10:16:11**
